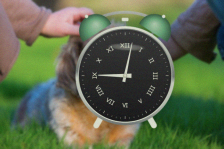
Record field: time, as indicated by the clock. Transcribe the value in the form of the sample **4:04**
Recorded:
**9:02**
